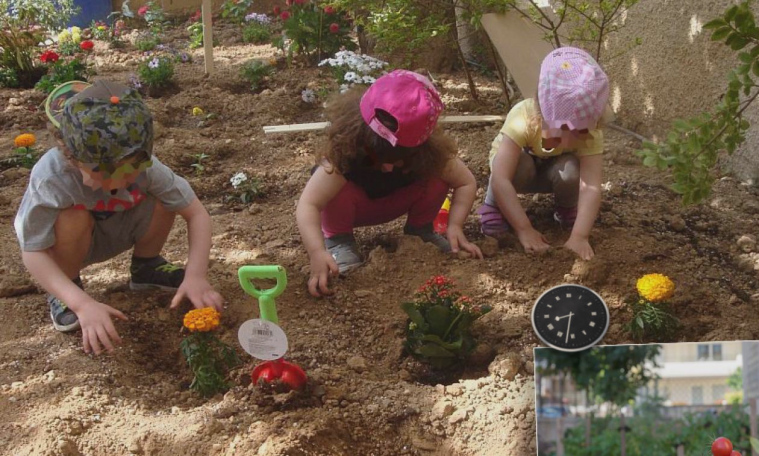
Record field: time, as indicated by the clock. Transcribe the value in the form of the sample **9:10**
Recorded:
**8:32**
